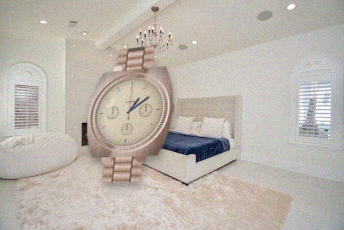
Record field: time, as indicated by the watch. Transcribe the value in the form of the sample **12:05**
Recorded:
**1:09**
